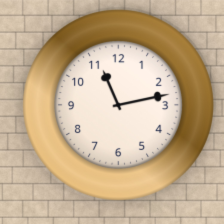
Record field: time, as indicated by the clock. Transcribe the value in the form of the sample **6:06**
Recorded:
**11:13**
